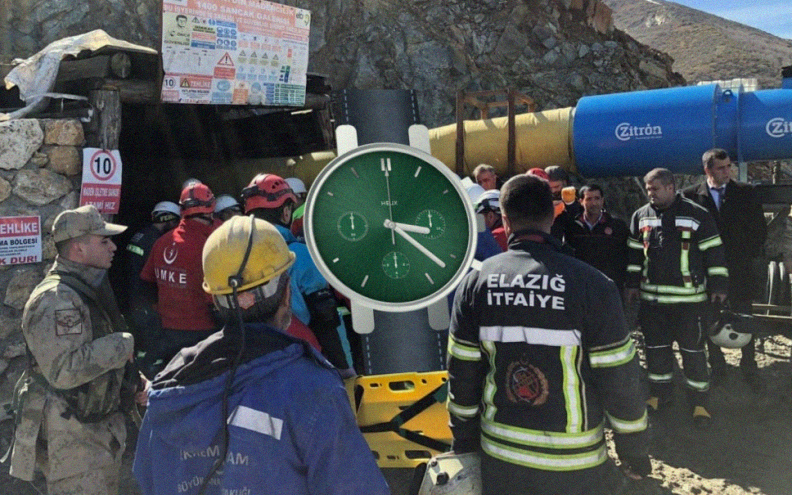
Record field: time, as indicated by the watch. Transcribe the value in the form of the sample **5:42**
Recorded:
**3:22**
